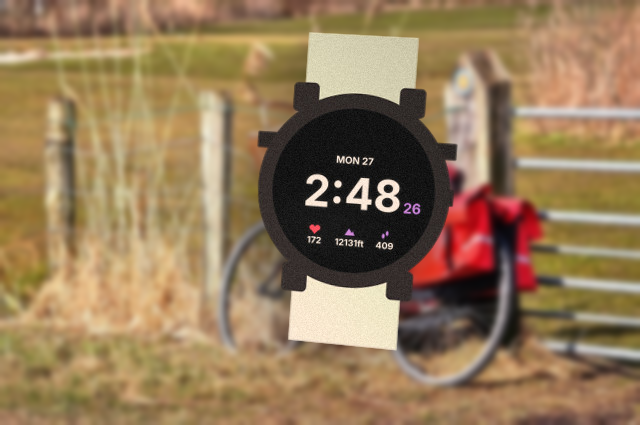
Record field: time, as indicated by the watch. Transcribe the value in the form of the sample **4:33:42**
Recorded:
**2:48:26**
